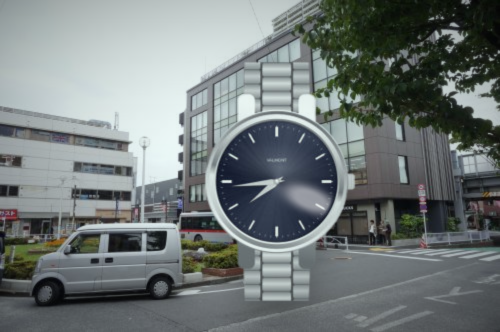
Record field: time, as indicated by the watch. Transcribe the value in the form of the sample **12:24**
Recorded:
**7:44**
